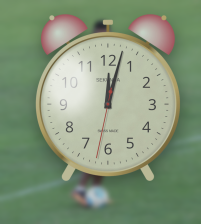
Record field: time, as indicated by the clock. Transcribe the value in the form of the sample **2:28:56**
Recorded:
**12:02:32**
